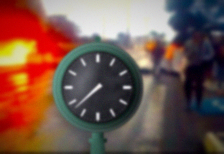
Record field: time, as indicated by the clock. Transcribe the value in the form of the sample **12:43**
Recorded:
**7:38**
